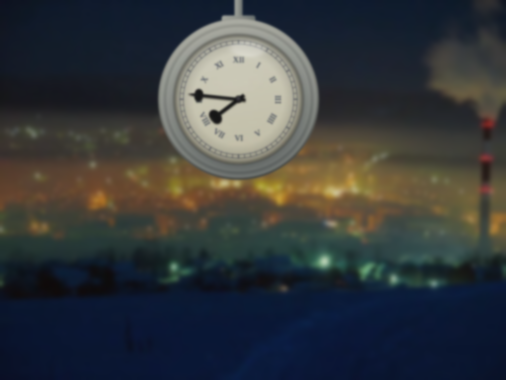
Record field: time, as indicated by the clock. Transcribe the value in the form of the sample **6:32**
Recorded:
**7:46**
